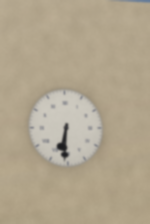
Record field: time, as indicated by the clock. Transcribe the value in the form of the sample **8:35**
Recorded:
**6:31**
